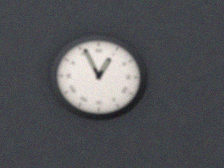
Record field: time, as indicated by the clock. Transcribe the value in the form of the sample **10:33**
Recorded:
**12:56**
